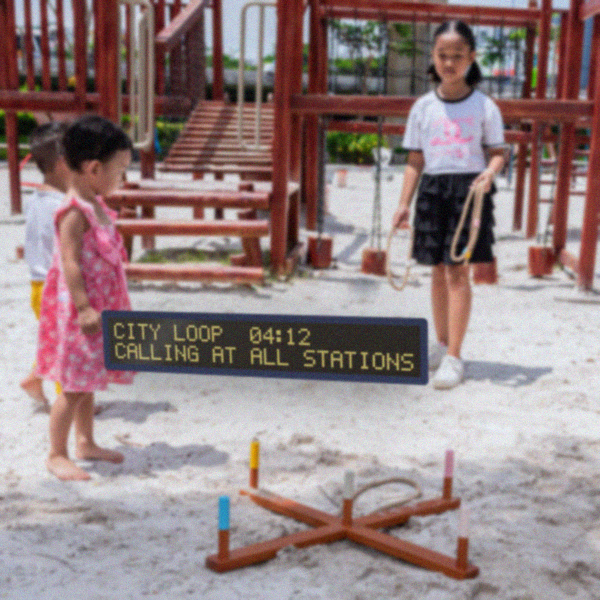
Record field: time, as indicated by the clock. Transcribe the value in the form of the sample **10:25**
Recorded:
**4:12**
